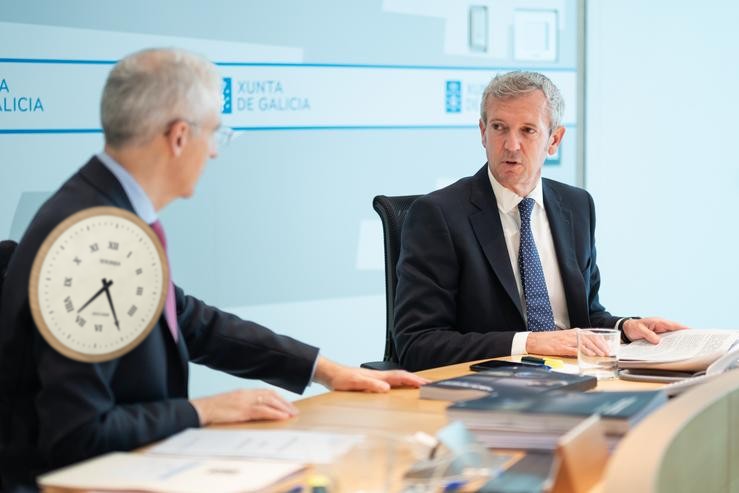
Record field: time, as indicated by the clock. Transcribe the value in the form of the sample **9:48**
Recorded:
**7:25**
